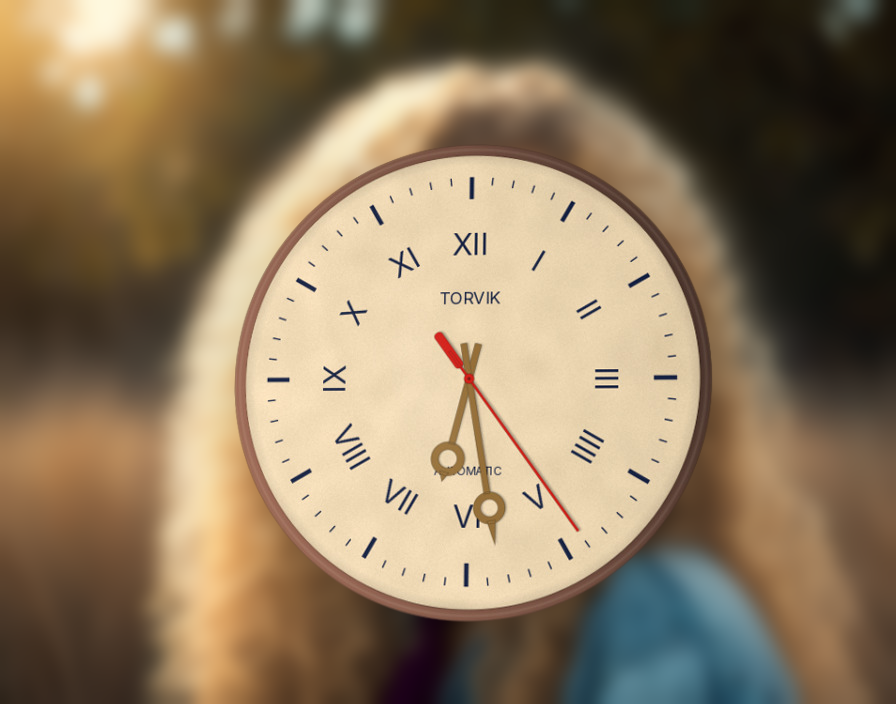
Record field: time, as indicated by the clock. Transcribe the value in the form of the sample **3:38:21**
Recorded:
**6:28:24**
